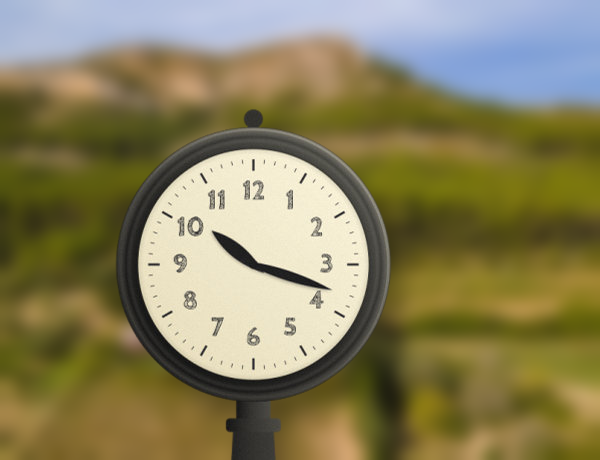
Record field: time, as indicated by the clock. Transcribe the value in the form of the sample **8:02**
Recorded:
**10:18**
